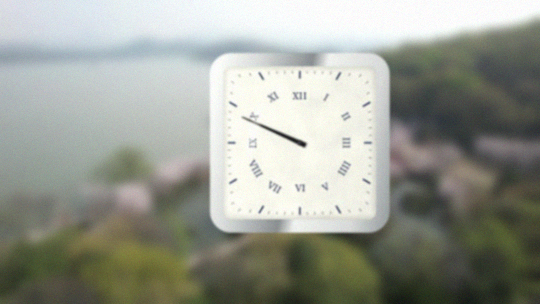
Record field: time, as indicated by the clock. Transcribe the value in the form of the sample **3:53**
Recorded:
**9:49**
